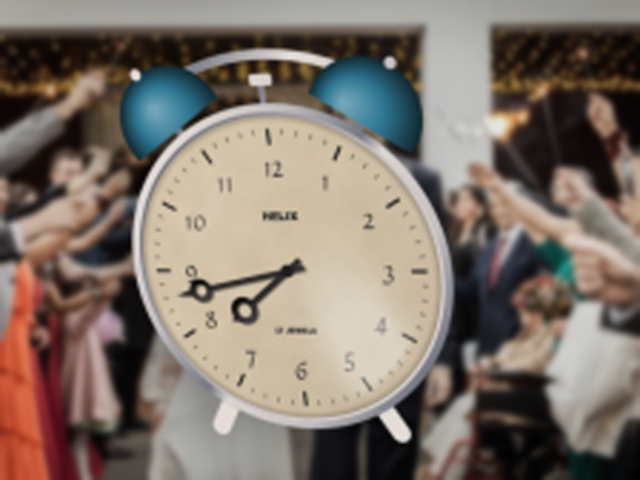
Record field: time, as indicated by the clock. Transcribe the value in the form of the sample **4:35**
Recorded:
**7:43**
